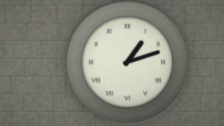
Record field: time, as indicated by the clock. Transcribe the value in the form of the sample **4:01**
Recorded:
**1:12**
